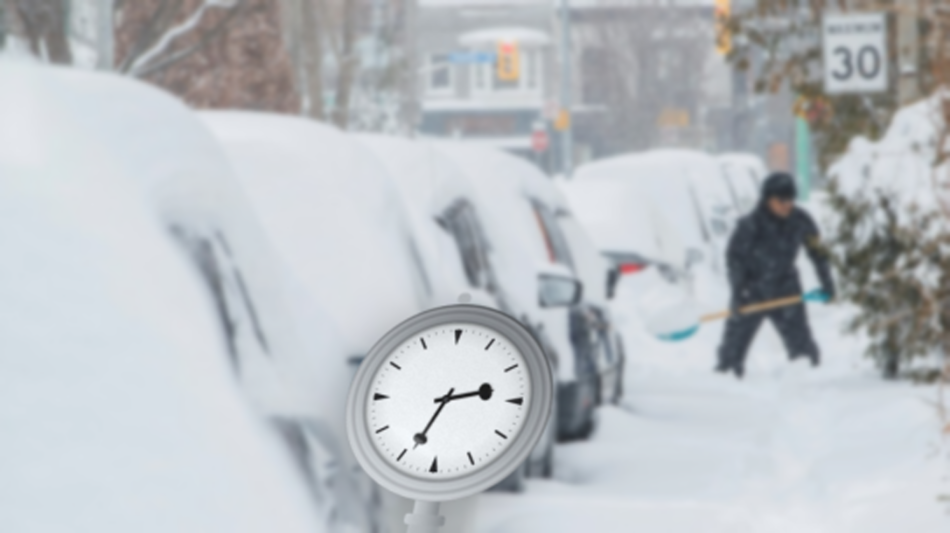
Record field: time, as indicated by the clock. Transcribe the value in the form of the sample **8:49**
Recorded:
**2:34**
